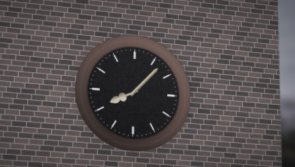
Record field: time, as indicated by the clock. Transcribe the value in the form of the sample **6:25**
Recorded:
**8:07**
